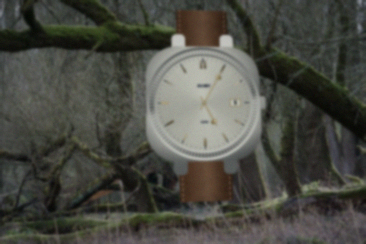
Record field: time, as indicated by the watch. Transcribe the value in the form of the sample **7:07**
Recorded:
**5:05**
